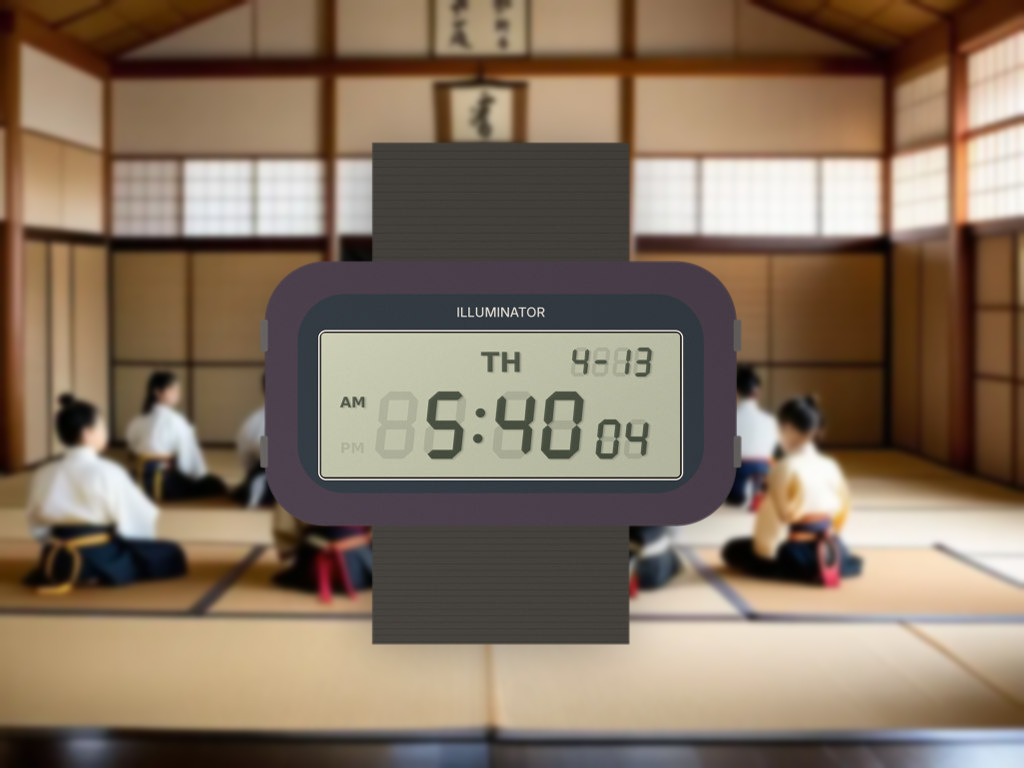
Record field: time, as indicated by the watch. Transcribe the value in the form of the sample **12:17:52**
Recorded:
**5:40:04**
